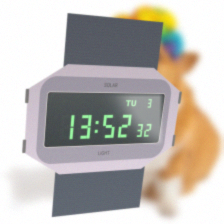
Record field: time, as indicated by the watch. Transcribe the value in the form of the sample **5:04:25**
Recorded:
**13:52:32**
